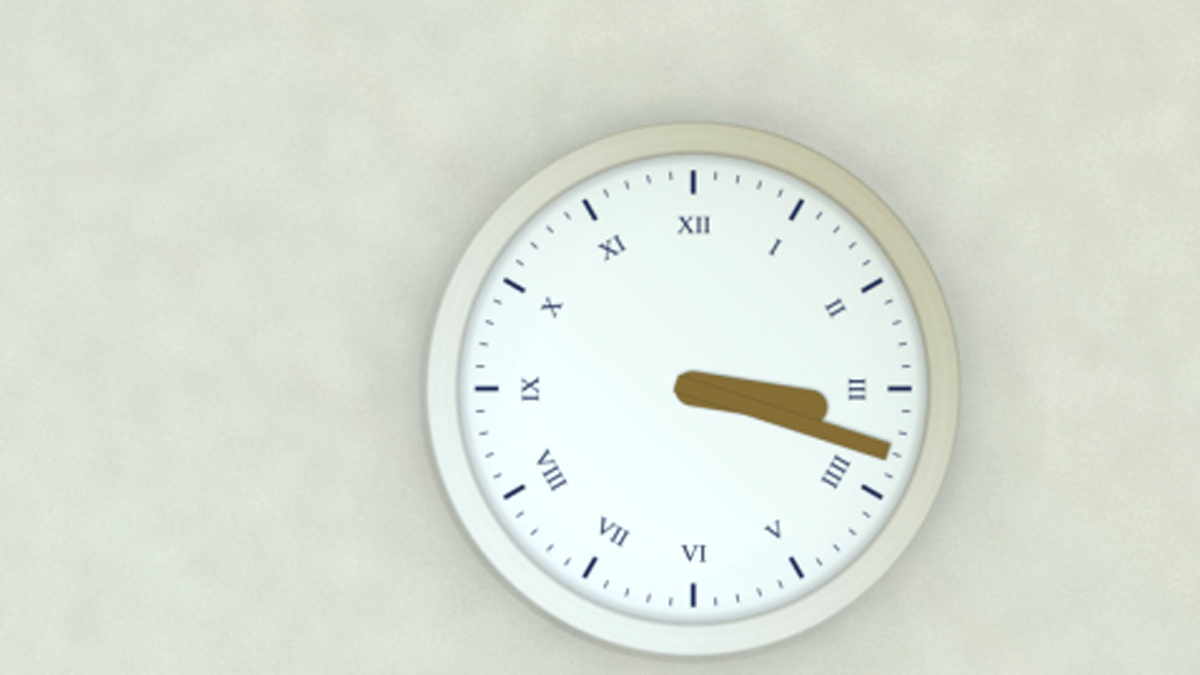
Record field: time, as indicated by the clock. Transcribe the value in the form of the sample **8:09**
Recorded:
**3:18**
